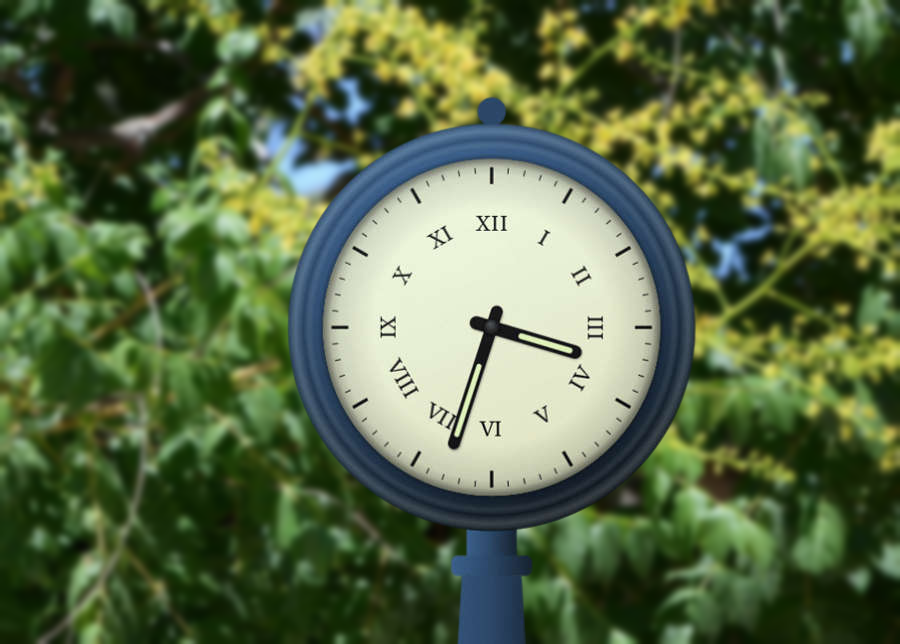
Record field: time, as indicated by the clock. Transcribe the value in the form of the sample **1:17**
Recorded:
**3:33**
